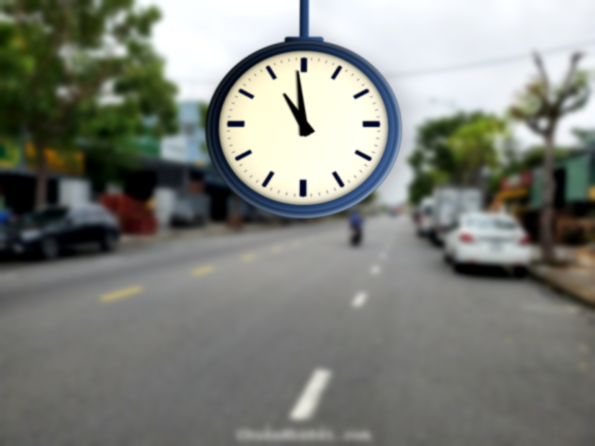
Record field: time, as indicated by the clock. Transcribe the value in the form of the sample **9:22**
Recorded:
**10:59**
